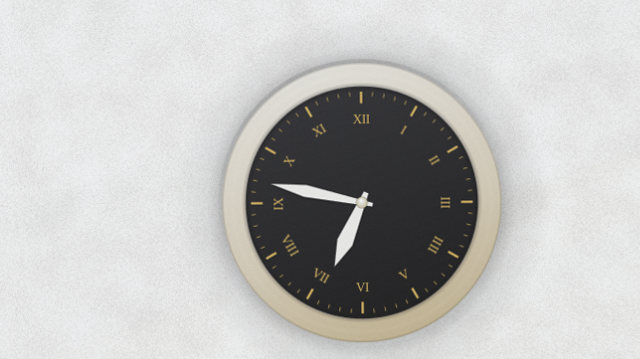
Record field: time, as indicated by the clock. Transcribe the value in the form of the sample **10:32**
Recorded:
**6:47**
